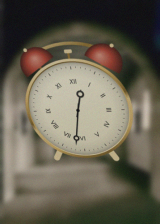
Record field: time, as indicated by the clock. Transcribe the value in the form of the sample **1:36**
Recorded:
**12:32**
